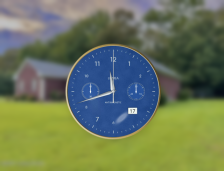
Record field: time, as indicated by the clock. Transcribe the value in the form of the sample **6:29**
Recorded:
**11:42**
